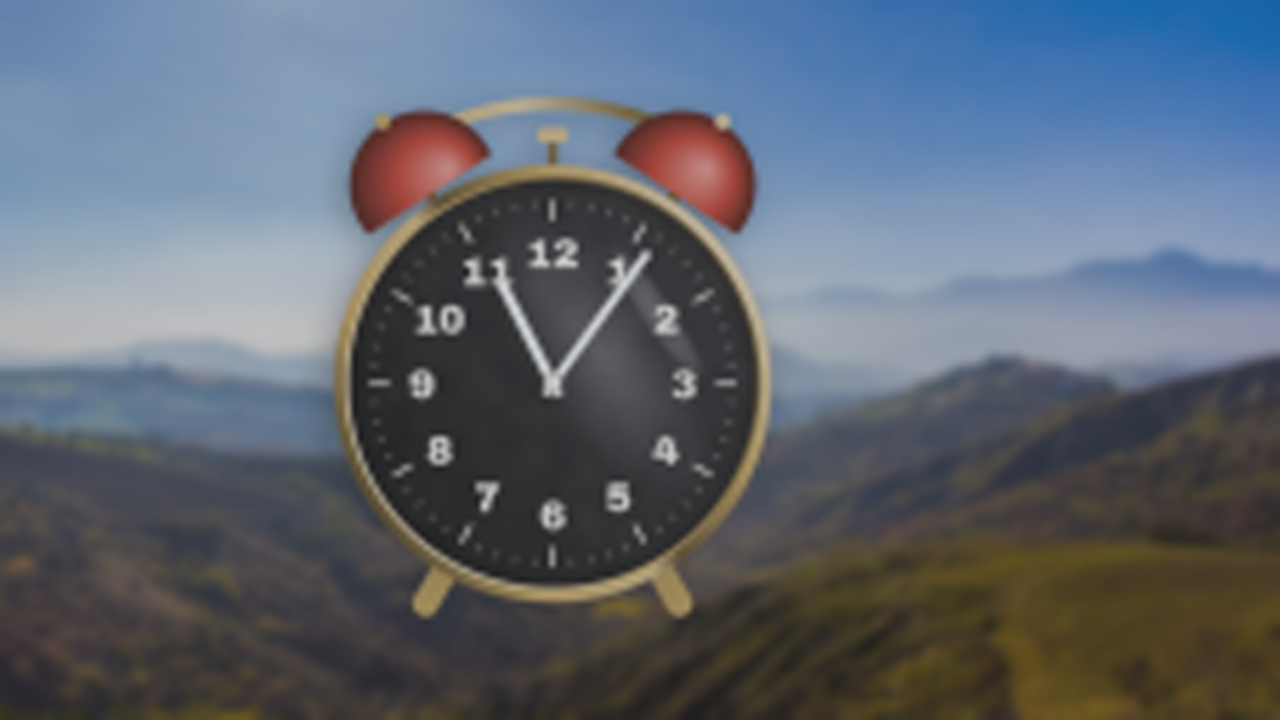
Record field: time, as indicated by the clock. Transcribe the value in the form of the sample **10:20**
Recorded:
**11:06**
